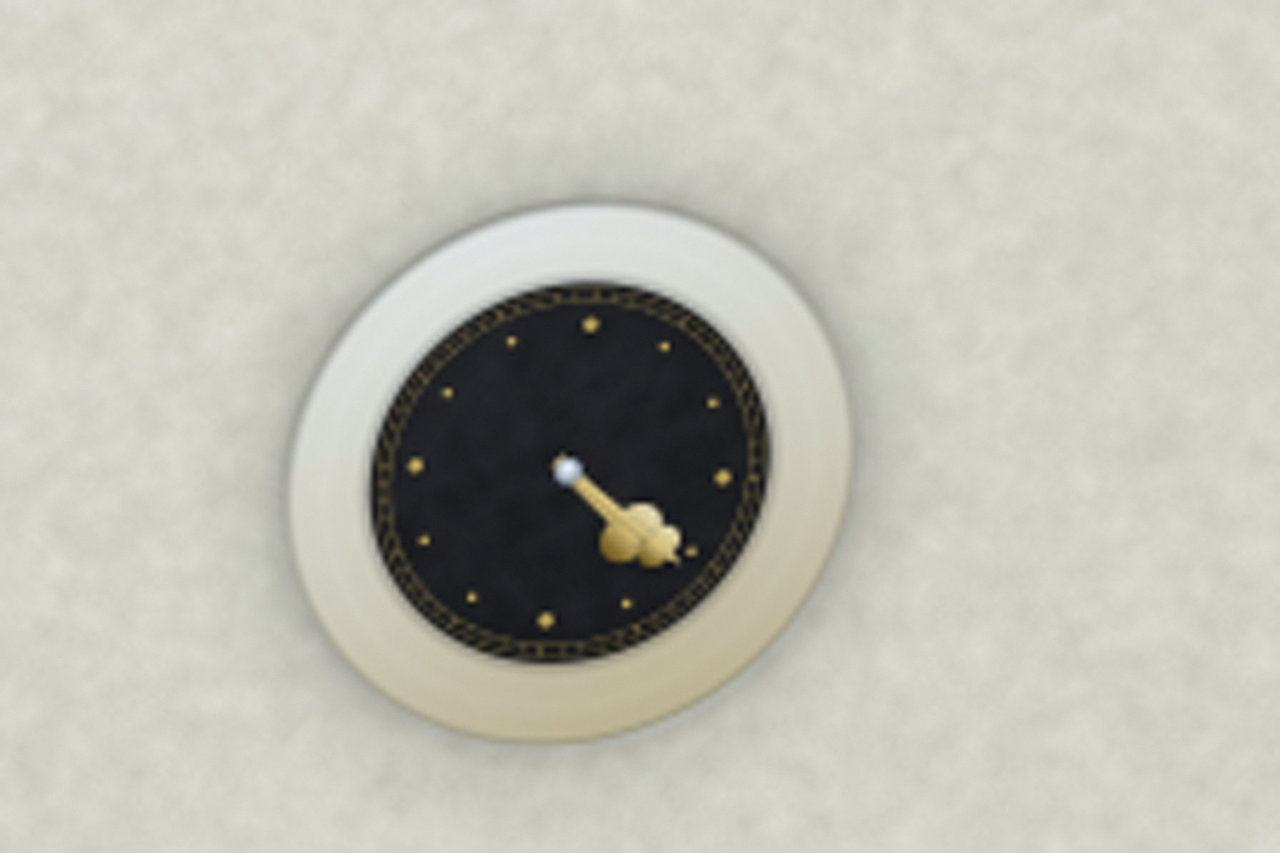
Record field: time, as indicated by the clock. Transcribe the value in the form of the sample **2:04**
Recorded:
**4:21**
